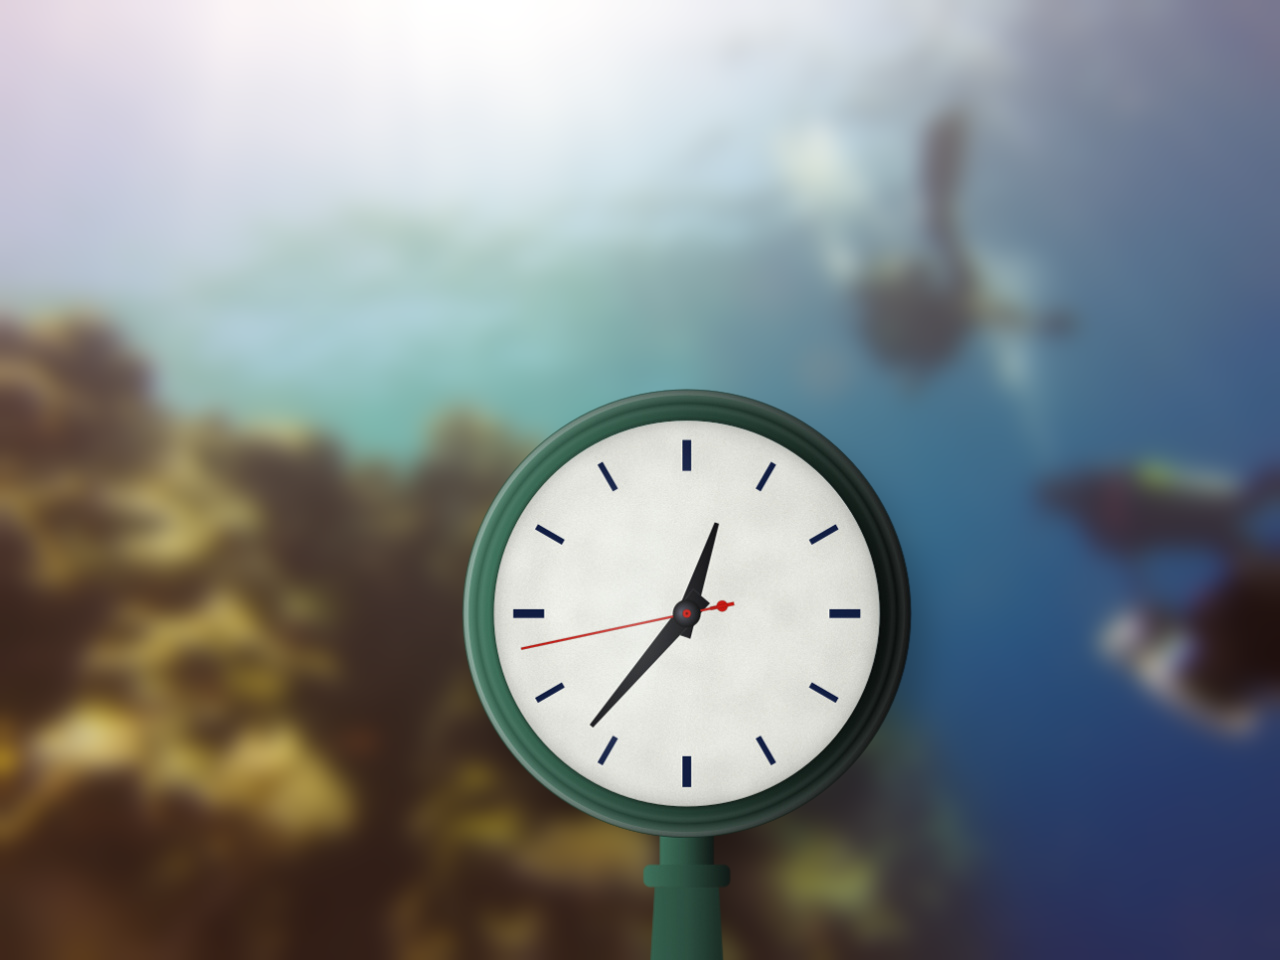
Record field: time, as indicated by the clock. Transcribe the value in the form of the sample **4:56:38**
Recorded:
**12:36:43**
